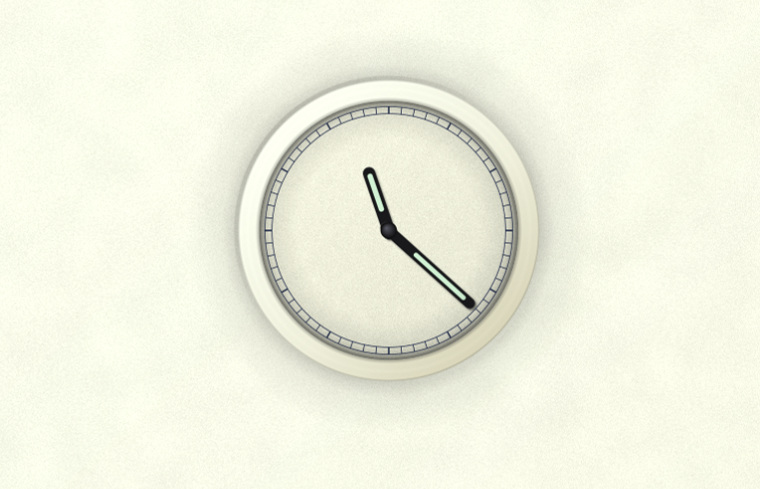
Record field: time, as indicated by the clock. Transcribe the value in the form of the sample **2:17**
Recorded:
**11:22**
